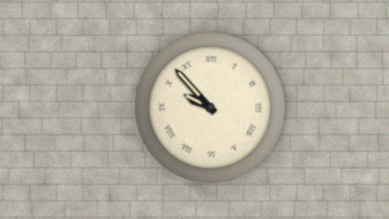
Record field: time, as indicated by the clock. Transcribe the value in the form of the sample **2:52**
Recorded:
**9:53**
